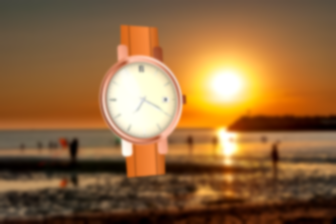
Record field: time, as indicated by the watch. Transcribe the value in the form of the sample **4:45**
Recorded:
**7:20**
